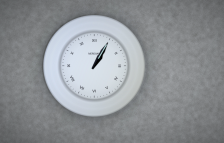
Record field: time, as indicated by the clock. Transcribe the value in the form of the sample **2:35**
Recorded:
**1:05**
